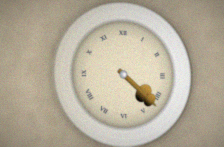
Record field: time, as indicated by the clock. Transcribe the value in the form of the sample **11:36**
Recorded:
**4:22**
